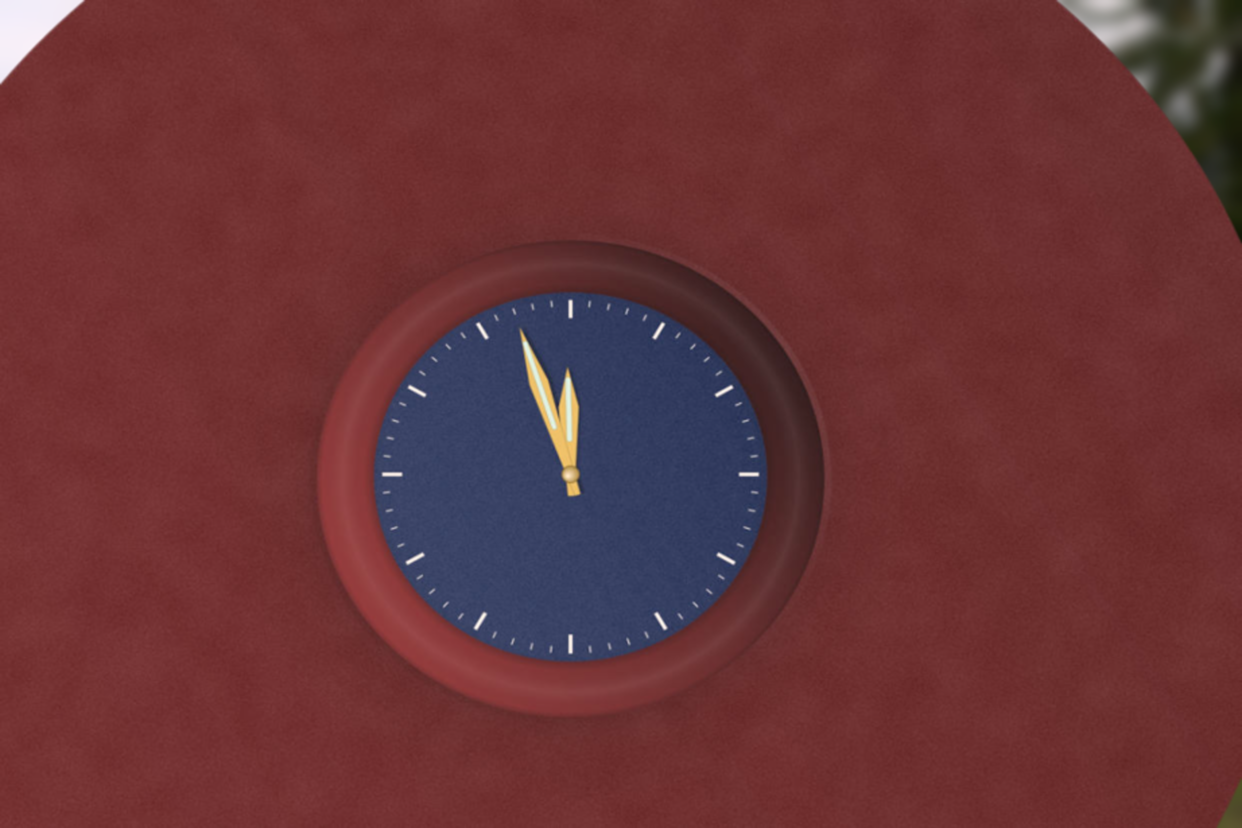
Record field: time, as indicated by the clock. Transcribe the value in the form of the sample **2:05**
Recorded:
**11:57**
